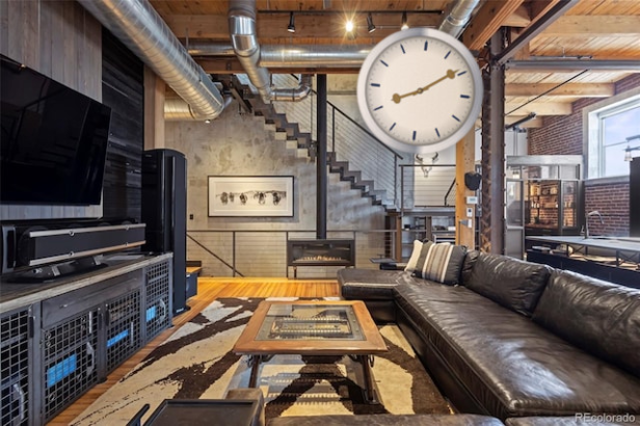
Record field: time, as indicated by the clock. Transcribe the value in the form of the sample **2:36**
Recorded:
**8:09**
